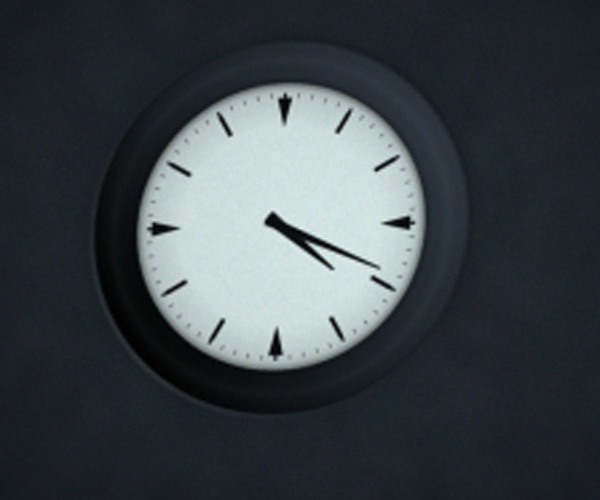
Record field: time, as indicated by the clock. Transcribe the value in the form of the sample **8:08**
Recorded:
**4:19**
